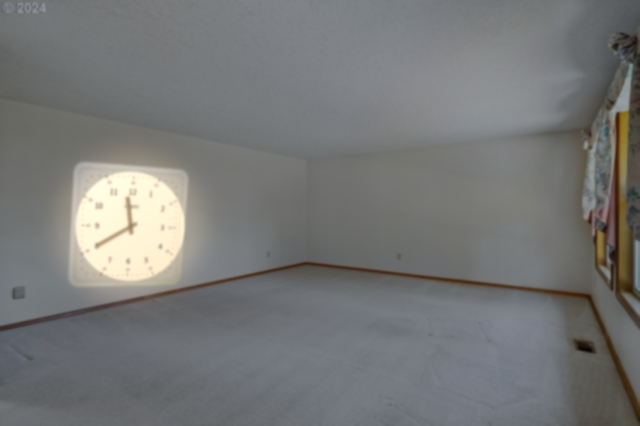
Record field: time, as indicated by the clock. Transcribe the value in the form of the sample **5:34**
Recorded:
**11:40**
